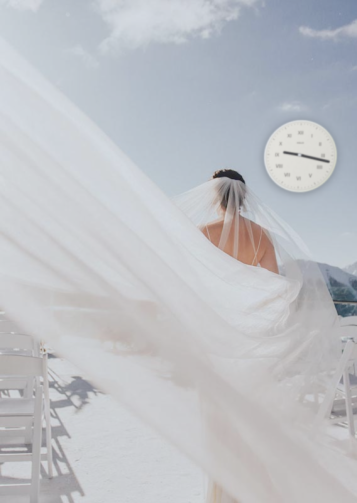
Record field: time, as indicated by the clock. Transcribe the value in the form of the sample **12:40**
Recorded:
**9:17**
